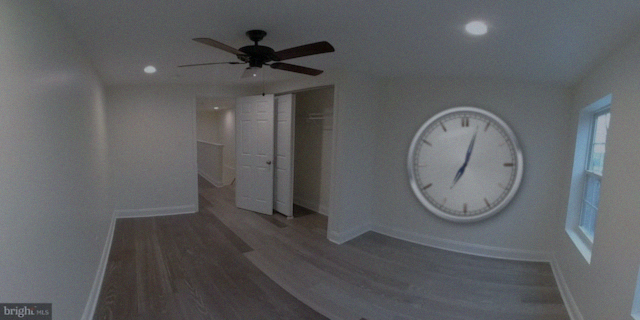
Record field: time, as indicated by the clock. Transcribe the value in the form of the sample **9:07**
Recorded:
**7:03**
